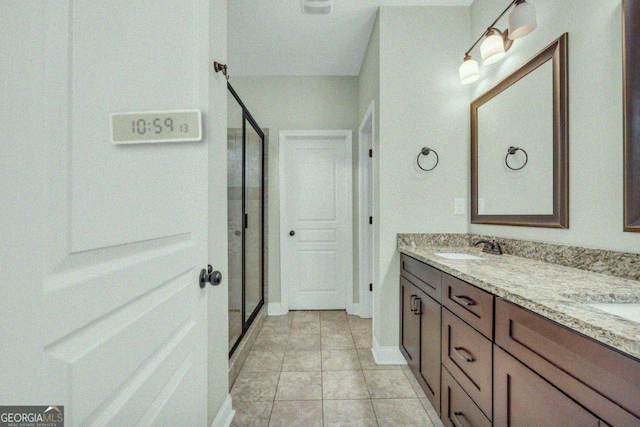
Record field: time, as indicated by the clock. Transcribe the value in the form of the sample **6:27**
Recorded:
**10:59**
